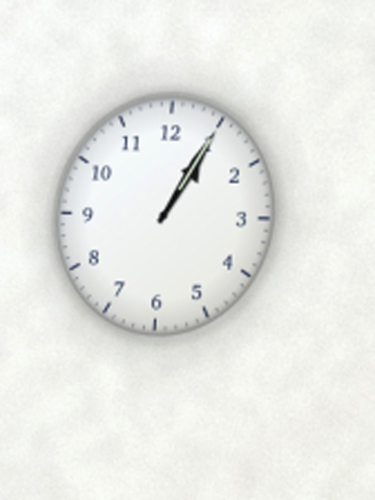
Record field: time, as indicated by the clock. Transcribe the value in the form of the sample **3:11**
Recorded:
**1:05**
